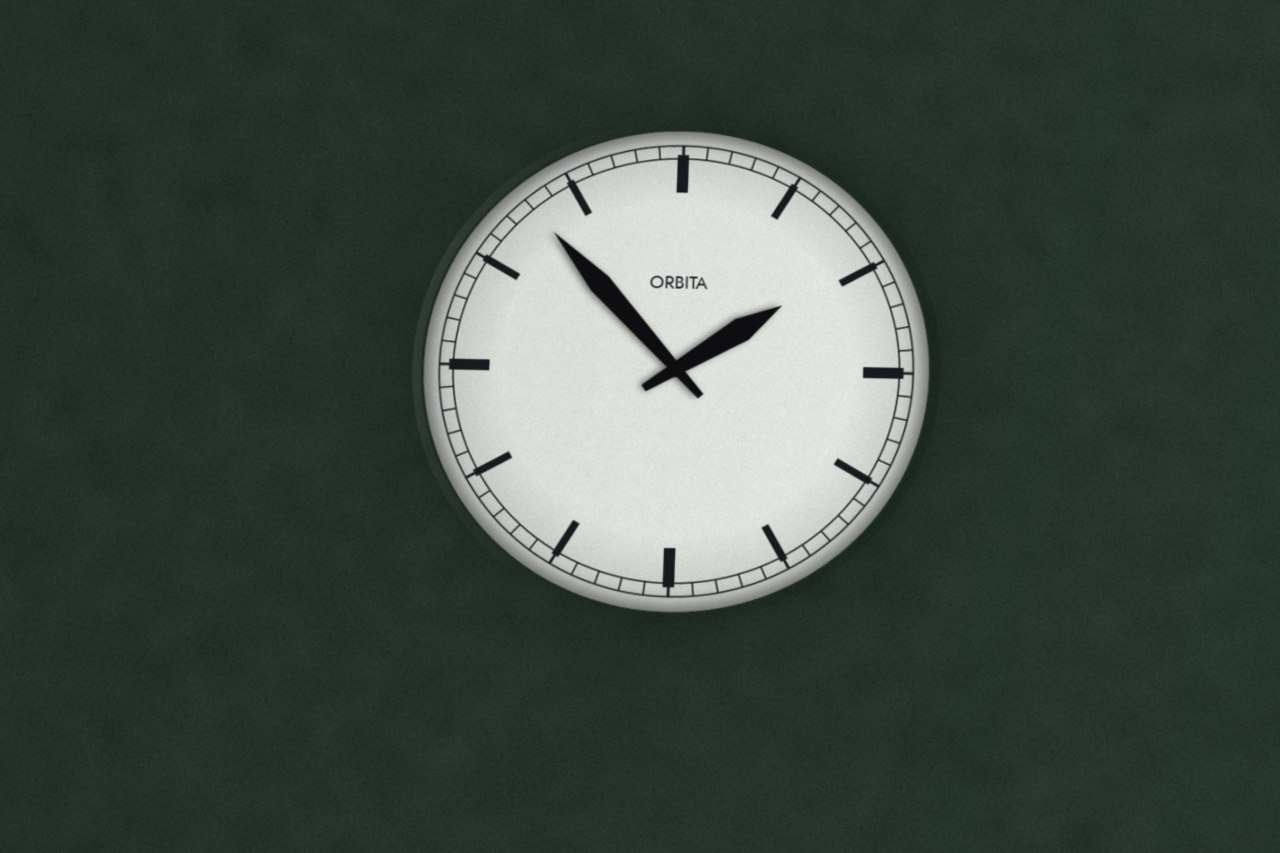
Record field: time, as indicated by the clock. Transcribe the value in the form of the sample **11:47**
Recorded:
**1:53**
